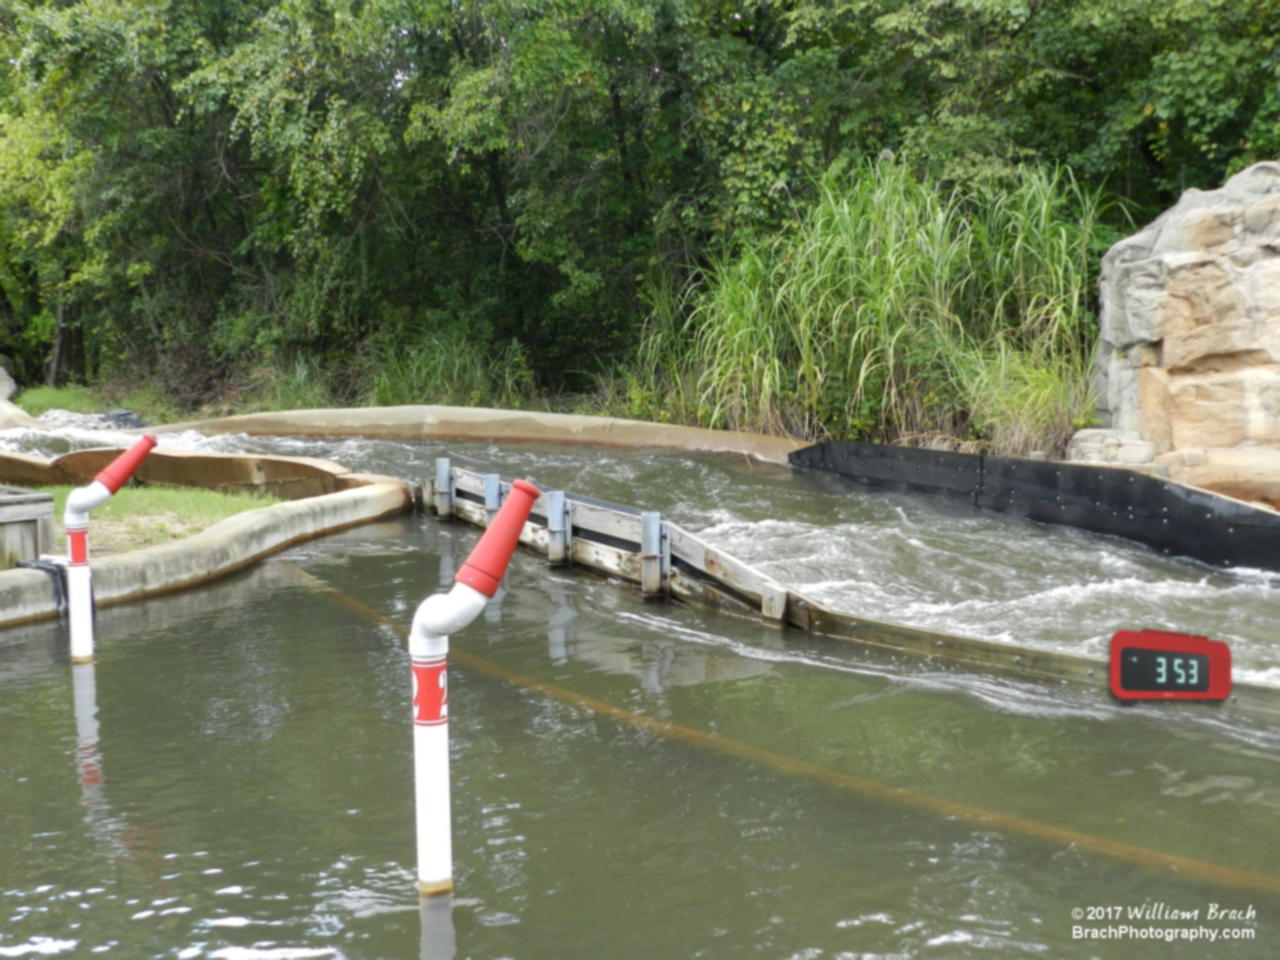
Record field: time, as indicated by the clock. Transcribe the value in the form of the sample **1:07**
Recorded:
**3:53**
